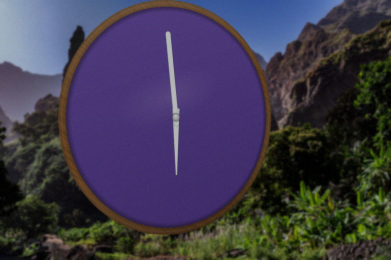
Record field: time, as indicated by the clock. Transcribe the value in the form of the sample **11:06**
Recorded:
**5:59**
